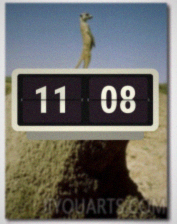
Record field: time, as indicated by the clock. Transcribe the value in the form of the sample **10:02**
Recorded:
**11:08**
